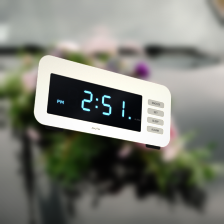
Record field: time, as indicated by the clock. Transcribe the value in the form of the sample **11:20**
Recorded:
**2:51**
